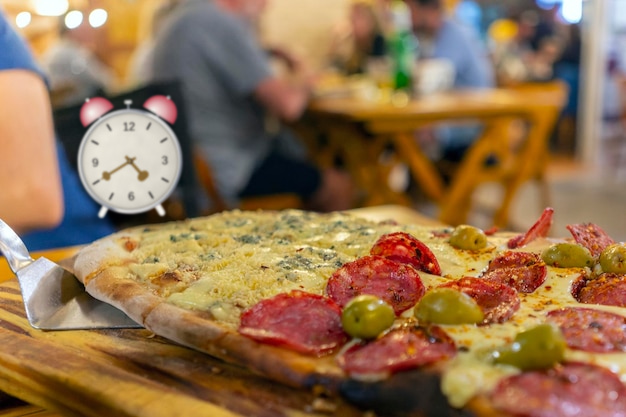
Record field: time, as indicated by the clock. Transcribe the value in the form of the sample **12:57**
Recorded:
**4:40**
